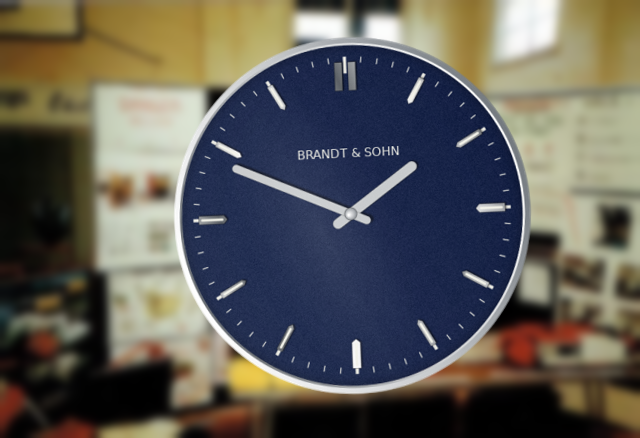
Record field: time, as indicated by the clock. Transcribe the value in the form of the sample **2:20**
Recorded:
**1:49**
